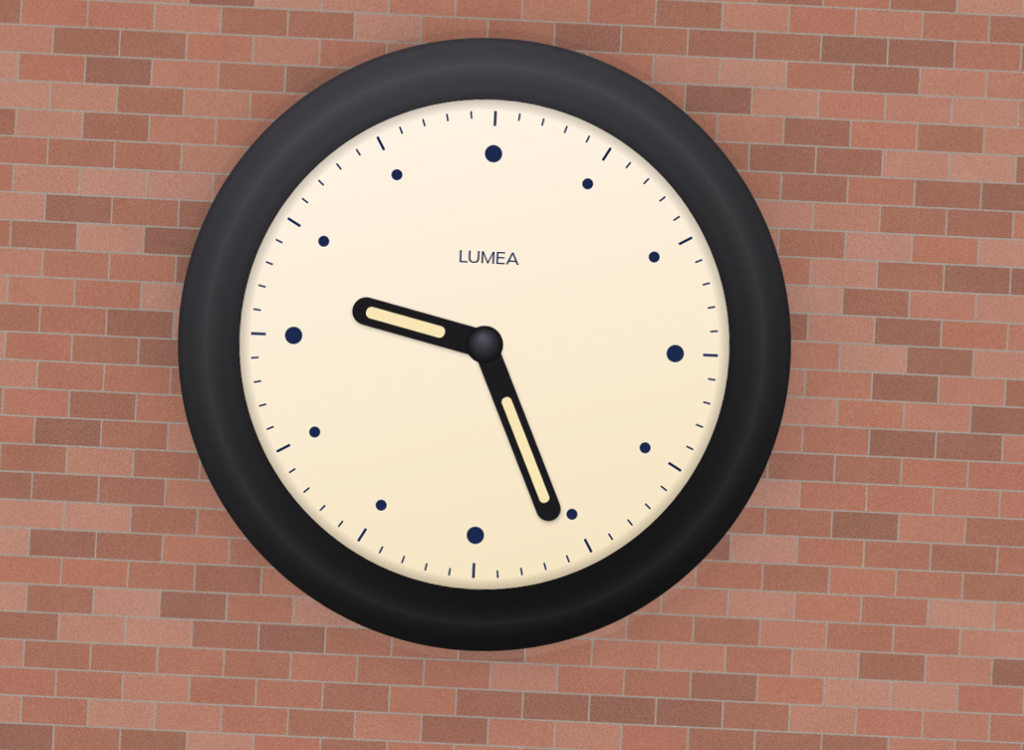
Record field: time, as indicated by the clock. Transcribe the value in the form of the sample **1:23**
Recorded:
**9:26**
